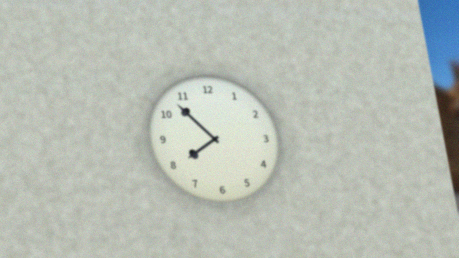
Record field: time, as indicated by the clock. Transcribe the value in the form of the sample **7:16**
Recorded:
**7:53**
